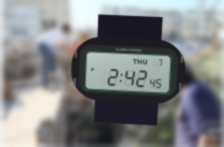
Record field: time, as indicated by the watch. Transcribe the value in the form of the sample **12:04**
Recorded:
**2:42**
